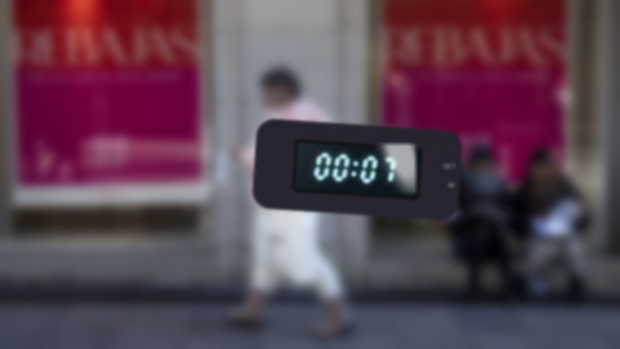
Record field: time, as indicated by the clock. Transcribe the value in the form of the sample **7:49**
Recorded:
**0:07**
